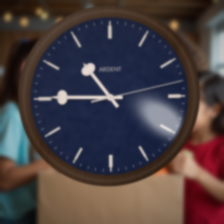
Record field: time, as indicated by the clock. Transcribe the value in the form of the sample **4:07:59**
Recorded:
**10:45:13**
